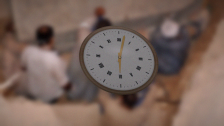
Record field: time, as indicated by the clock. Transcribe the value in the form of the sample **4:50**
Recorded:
**6:02**
